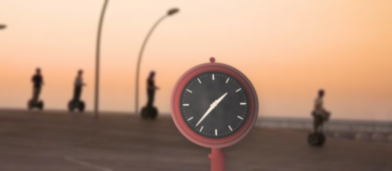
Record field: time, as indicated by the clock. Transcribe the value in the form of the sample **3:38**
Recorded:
**1:37**
